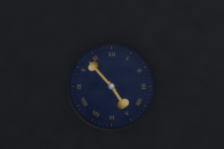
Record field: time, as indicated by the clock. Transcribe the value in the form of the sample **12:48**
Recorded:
**4:53**
